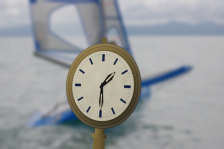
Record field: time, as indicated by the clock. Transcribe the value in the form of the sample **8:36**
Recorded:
**1:30**
